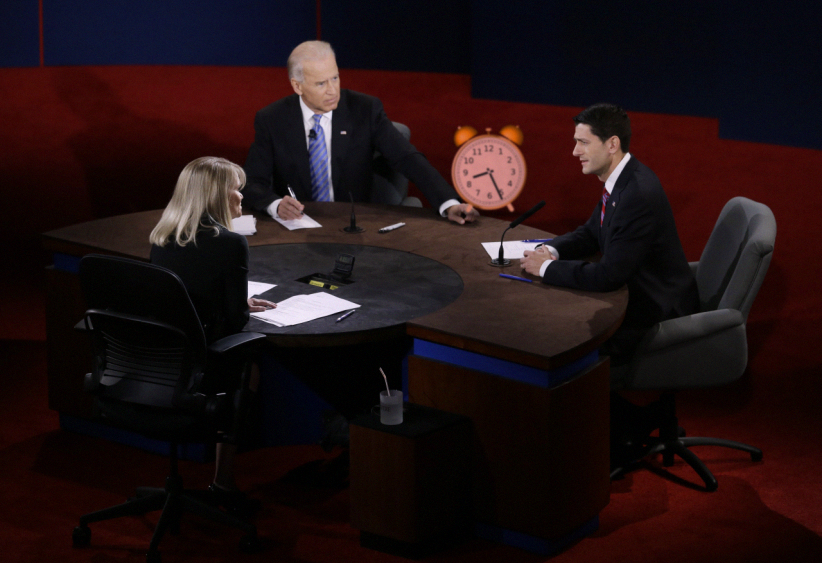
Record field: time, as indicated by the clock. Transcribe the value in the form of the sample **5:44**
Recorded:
**8:26**
